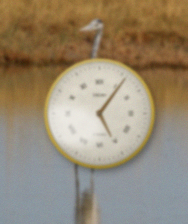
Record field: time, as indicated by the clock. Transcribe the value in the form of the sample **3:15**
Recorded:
**5:06**
